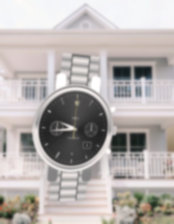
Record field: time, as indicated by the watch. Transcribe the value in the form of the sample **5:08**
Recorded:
**9:44**
